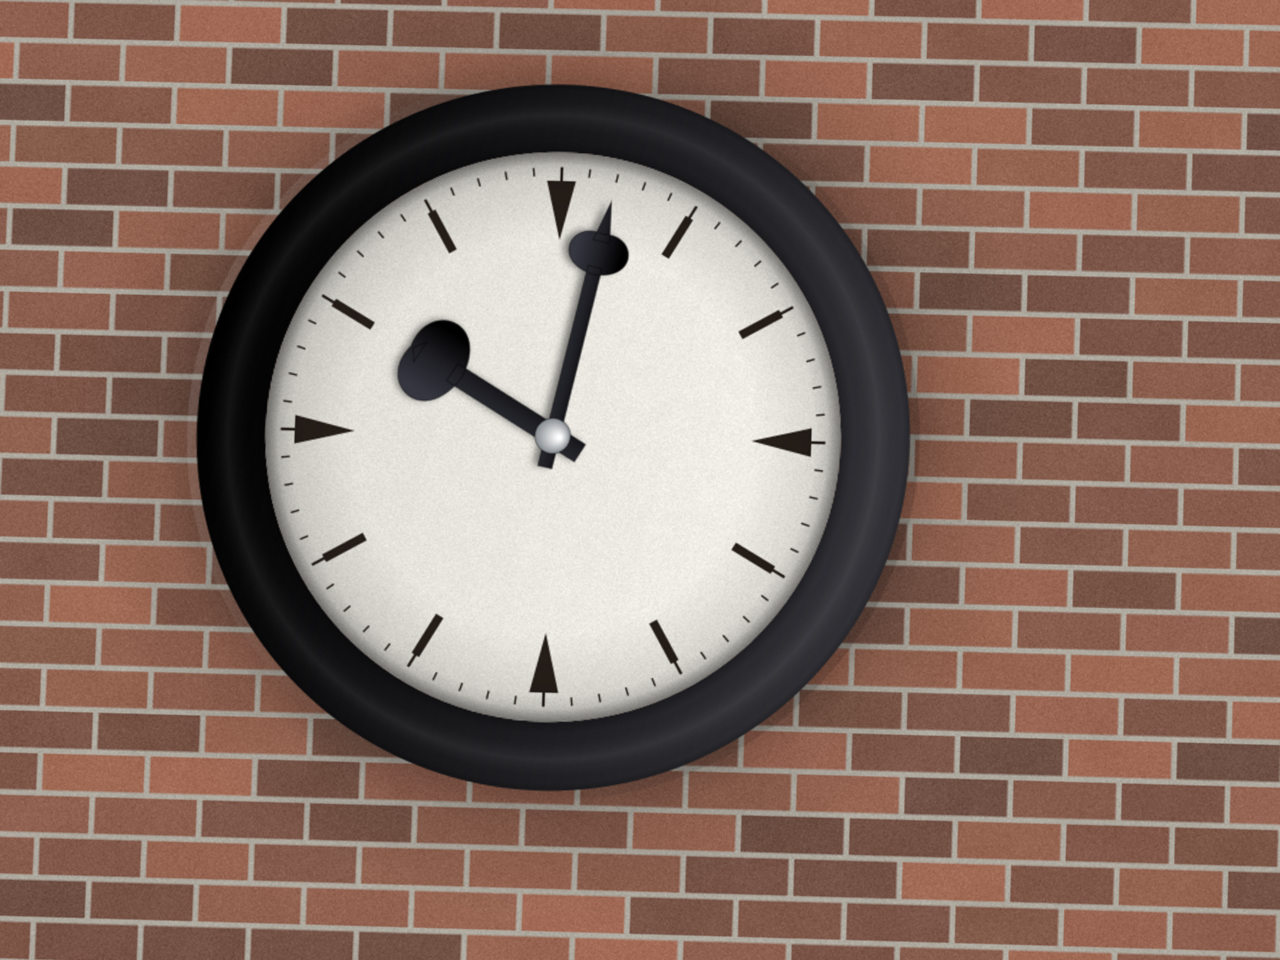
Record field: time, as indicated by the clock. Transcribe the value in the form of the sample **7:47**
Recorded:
**10:02**
